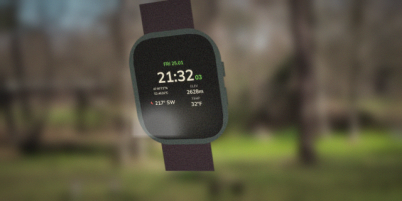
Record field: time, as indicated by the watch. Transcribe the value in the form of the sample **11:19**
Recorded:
**21:32**
